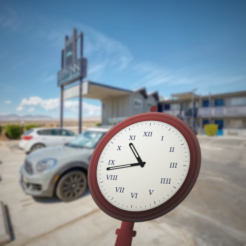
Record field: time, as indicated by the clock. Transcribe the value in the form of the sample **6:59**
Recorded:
**10:43**
